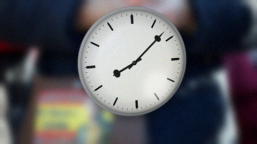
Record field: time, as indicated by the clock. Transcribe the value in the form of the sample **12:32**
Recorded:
**8:08**
